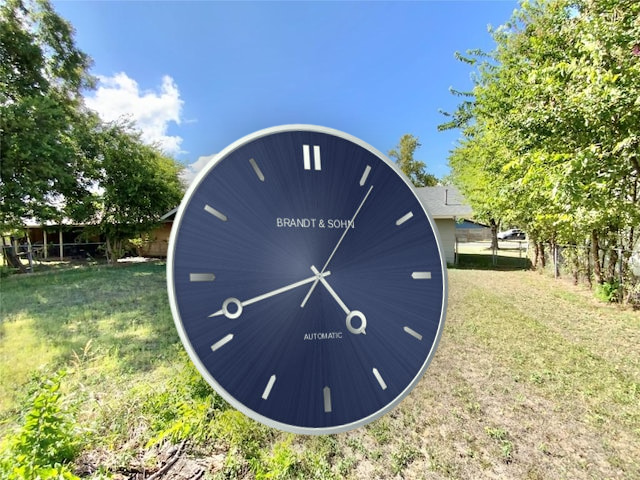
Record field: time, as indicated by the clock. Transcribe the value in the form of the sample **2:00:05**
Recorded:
**4:42:06**
